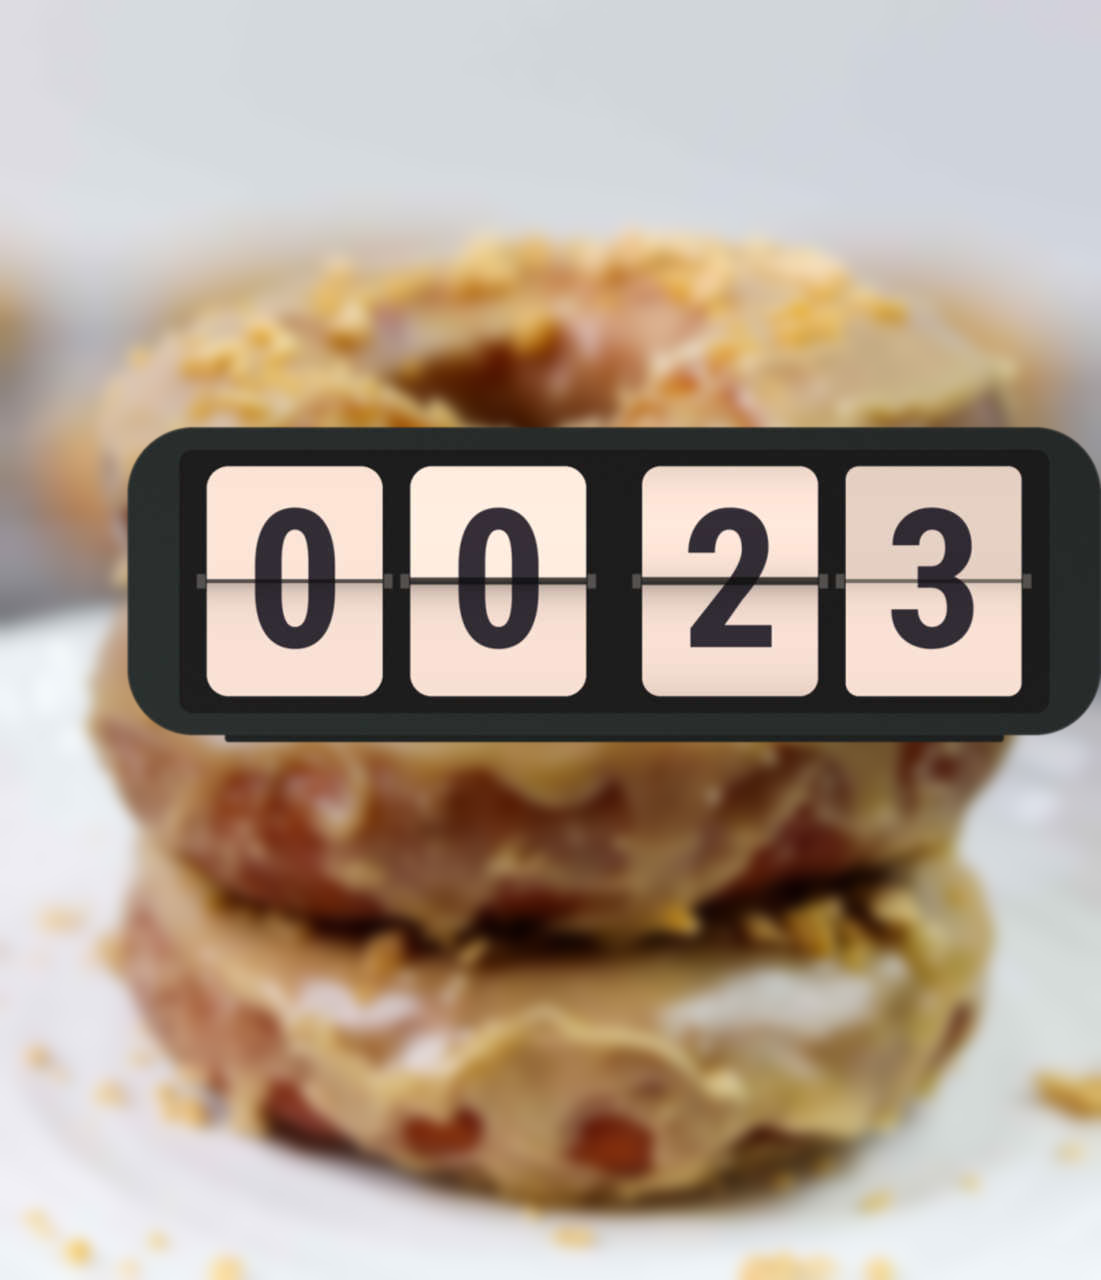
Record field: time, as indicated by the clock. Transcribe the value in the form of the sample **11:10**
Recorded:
**0:23**
